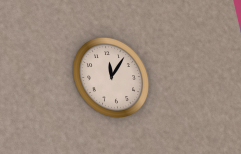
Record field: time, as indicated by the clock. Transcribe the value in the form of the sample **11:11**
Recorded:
**12:07**
